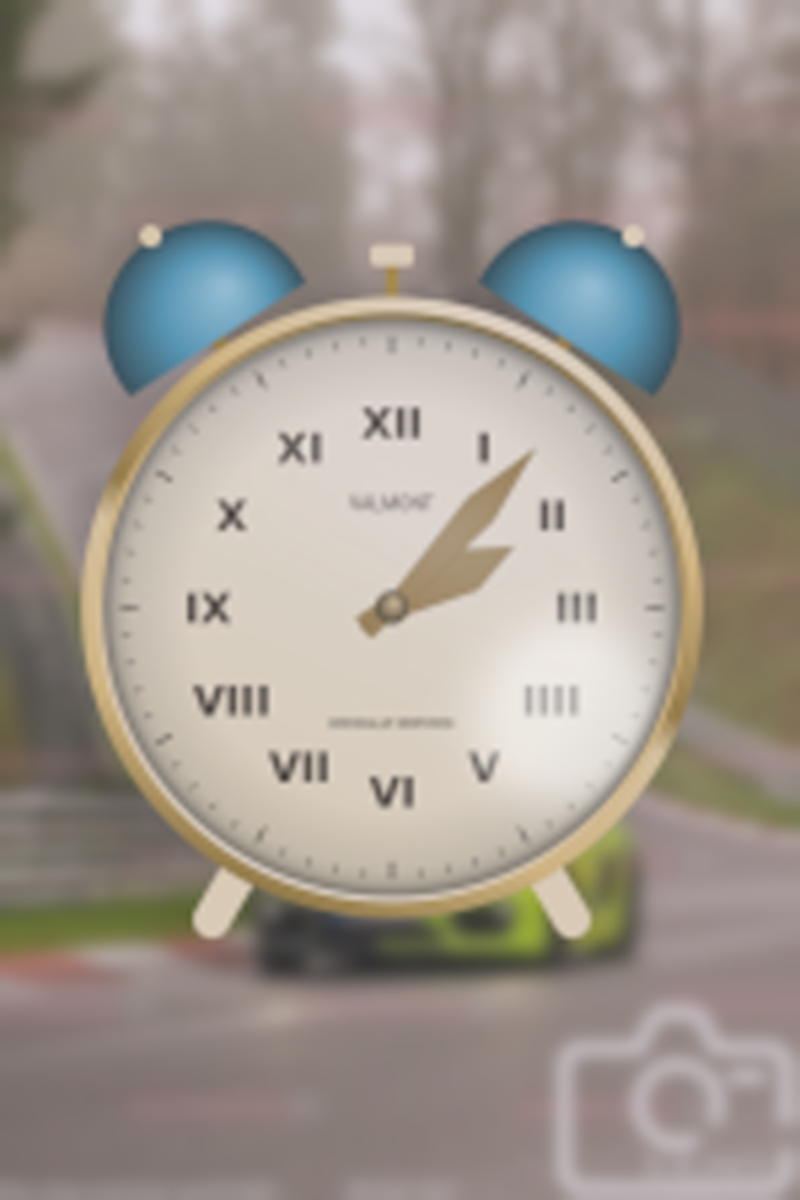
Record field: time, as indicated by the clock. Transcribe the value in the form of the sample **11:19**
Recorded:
**2:07**
